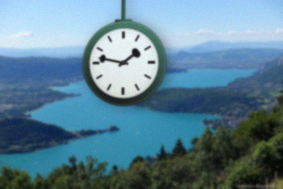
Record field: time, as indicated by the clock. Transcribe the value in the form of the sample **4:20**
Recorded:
**1:47**
